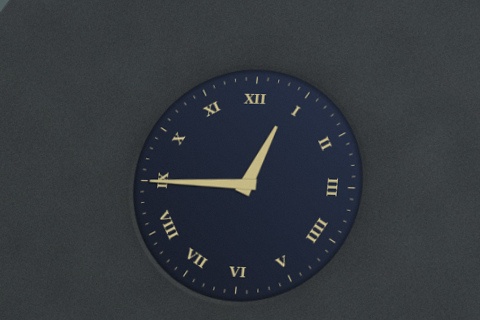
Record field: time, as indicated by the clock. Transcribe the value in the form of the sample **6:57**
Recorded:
**12:45**
